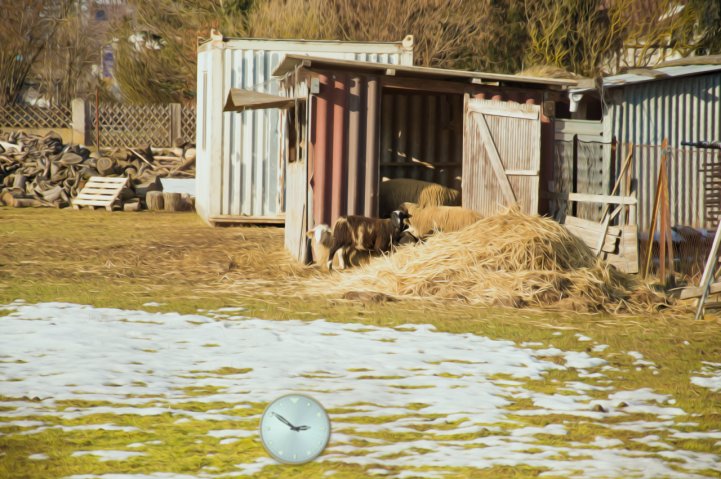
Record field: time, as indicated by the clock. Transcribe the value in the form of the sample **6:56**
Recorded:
**2:51**
